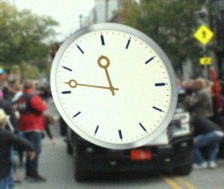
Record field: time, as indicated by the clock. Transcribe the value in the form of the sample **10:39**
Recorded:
**11:47**
